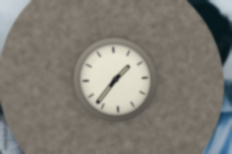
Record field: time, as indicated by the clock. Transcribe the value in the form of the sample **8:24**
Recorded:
**1:37**
